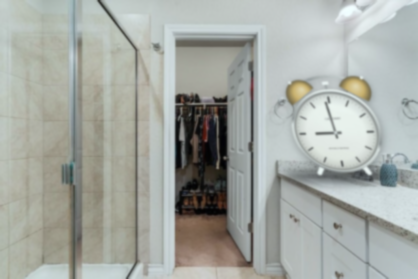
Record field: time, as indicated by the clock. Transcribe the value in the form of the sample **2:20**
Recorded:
**8:59**
